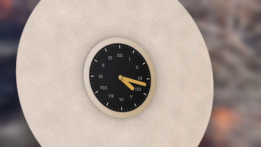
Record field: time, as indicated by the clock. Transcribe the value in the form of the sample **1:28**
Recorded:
**4:17**
